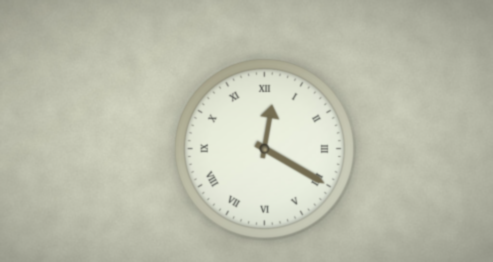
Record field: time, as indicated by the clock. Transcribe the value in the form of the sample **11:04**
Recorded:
**12:20**
